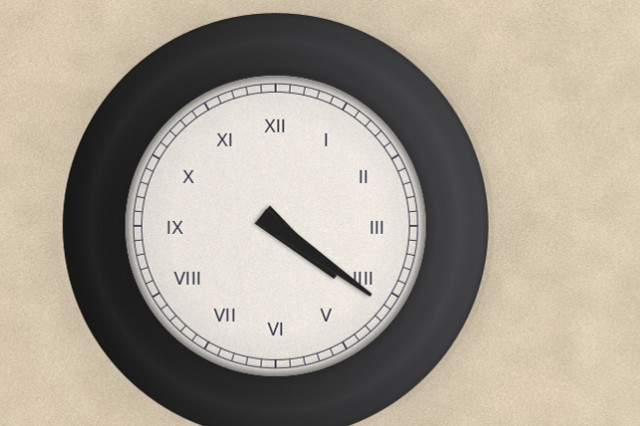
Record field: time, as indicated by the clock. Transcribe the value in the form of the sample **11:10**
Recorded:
**4:21**
